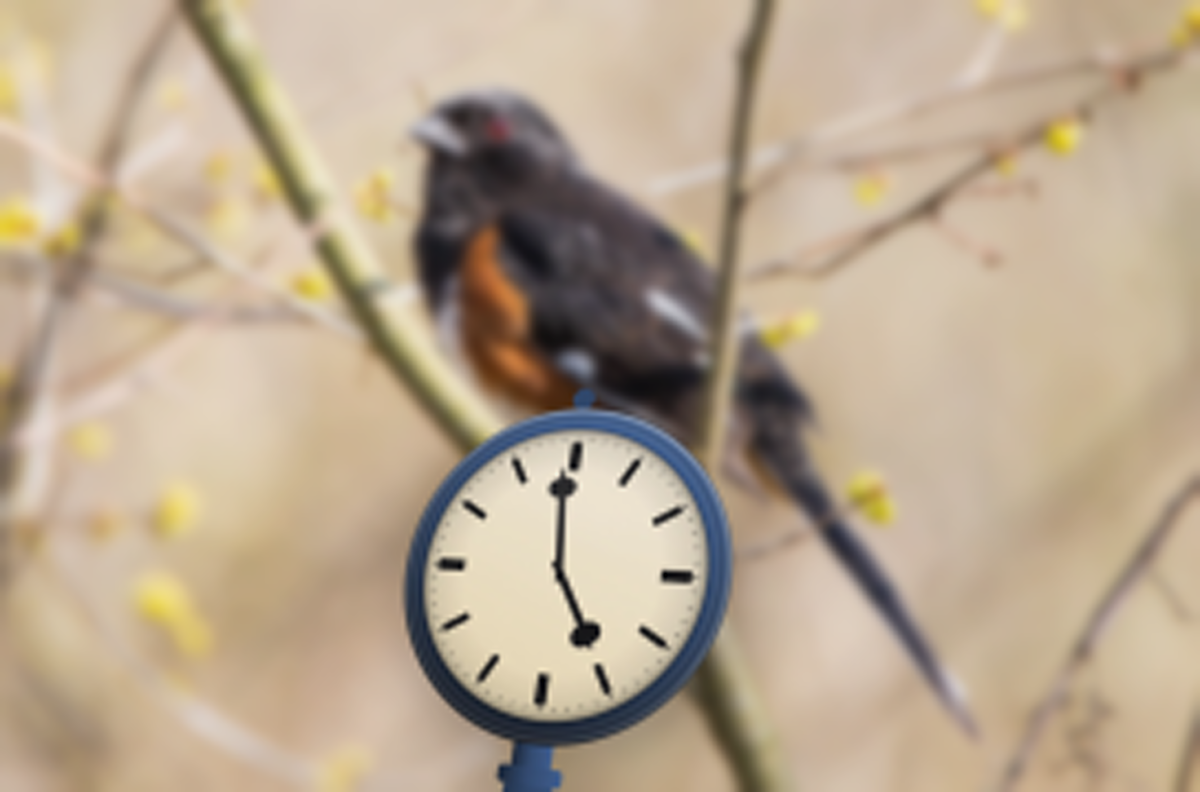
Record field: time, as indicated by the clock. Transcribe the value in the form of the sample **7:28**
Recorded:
**4:59**
